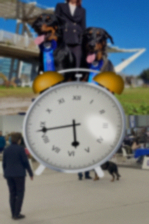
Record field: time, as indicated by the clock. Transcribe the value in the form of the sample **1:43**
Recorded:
**5:43**
